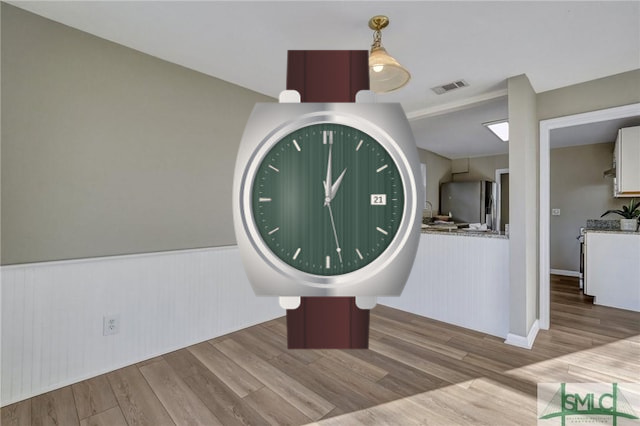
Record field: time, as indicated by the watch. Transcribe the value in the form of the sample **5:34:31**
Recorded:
**1:00:28**
